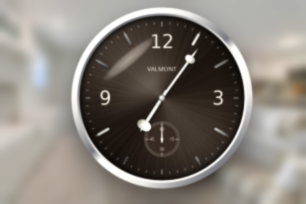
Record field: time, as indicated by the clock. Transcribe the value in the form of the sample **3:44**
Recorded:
**7:06**
